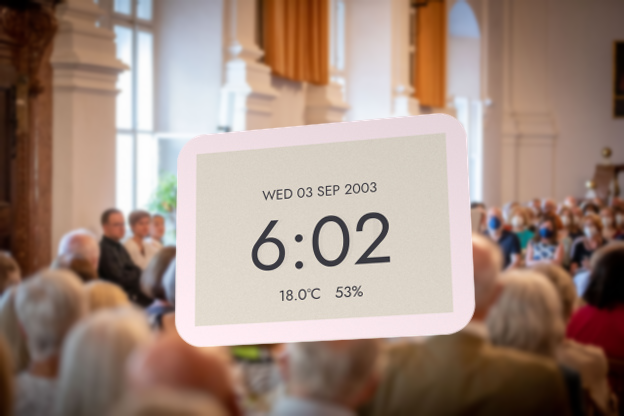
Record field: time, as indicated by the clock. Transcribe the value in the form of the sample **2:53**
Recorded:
**6:02**
